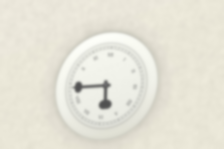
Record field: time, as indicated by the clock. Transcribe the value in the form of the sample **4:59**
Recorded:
**5:44**
